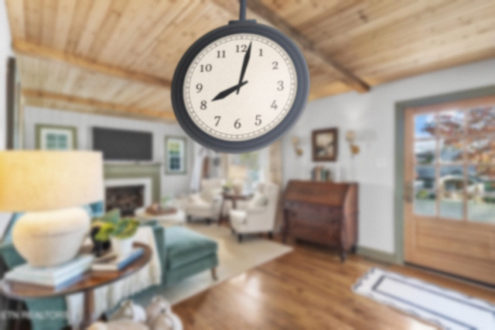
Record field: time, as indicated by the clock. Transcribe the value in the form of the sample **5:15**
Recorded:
**8:02**
